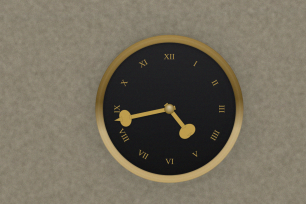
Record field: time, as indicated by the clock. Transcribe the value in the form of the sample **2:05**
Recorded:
**4:43**
